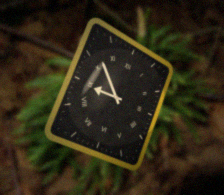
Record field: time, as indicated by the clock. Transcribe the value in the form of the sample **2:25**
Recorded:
**8:52**
